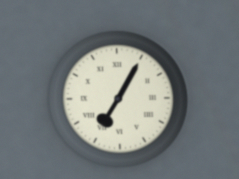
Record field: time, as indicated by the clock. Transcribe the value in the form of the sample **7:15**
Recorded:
**7:05**
